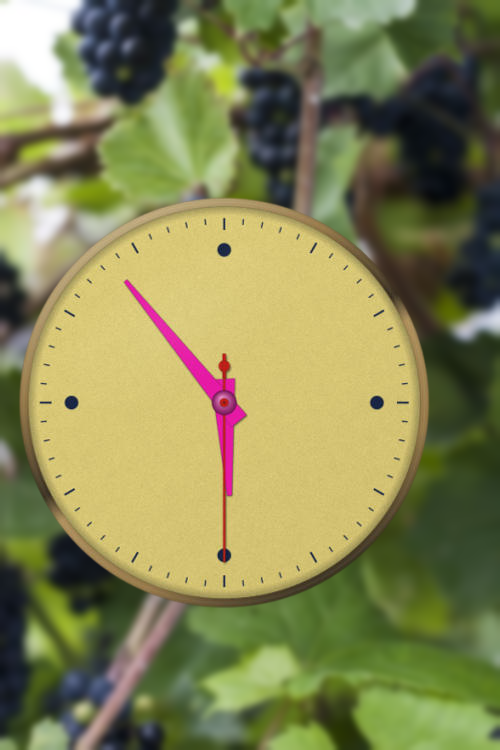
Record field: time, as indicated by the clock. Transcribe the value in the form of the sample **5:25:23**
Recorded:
**5:53:30**
